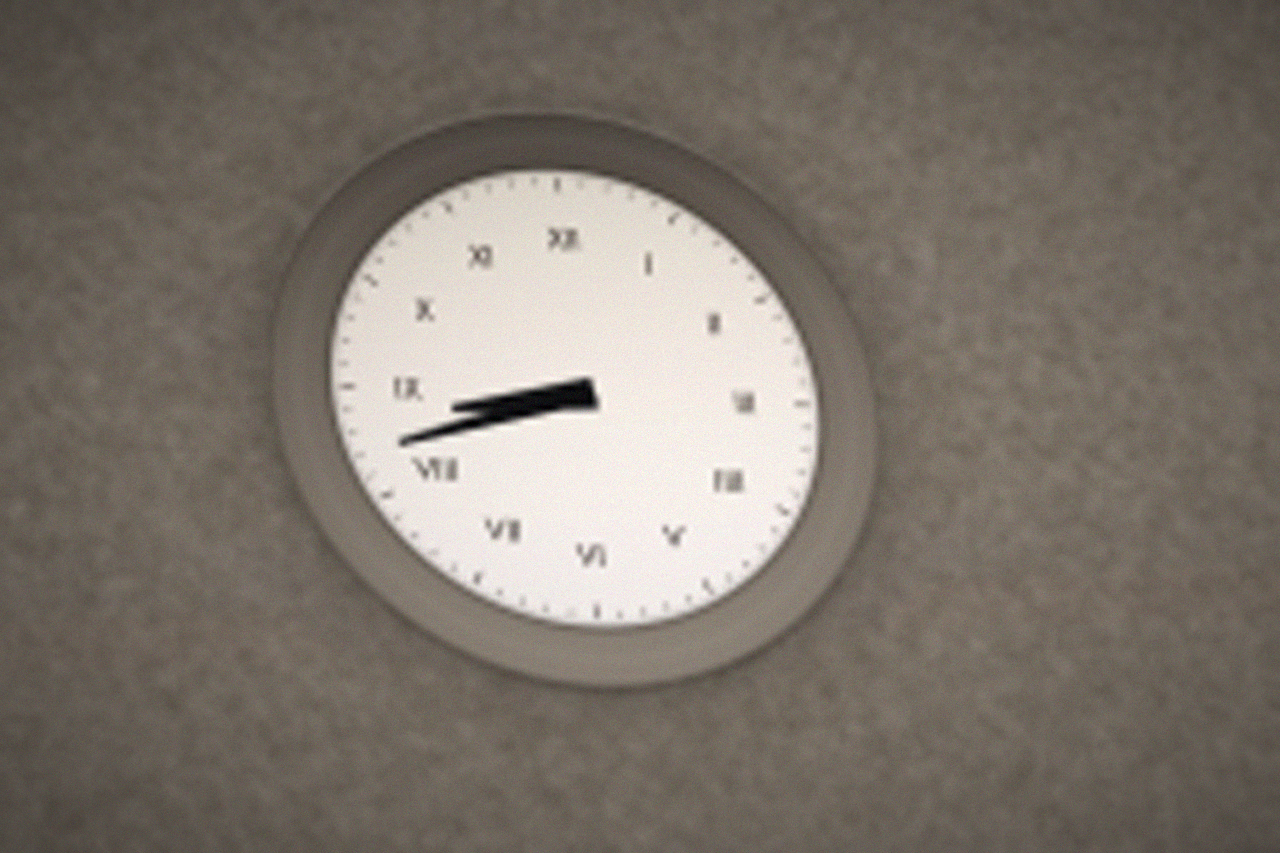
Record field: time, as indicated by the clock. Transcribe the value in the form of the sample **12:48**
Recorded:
**8:42**
